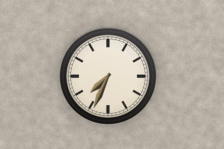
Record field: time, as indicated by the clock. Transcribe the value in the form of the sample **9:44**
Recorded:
**7:34**
